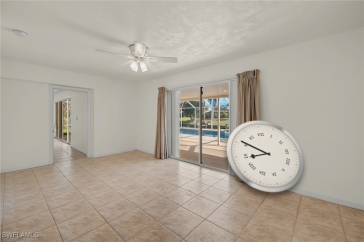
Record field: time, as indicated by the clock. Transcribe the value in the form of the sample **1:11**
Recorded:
**8:51**
